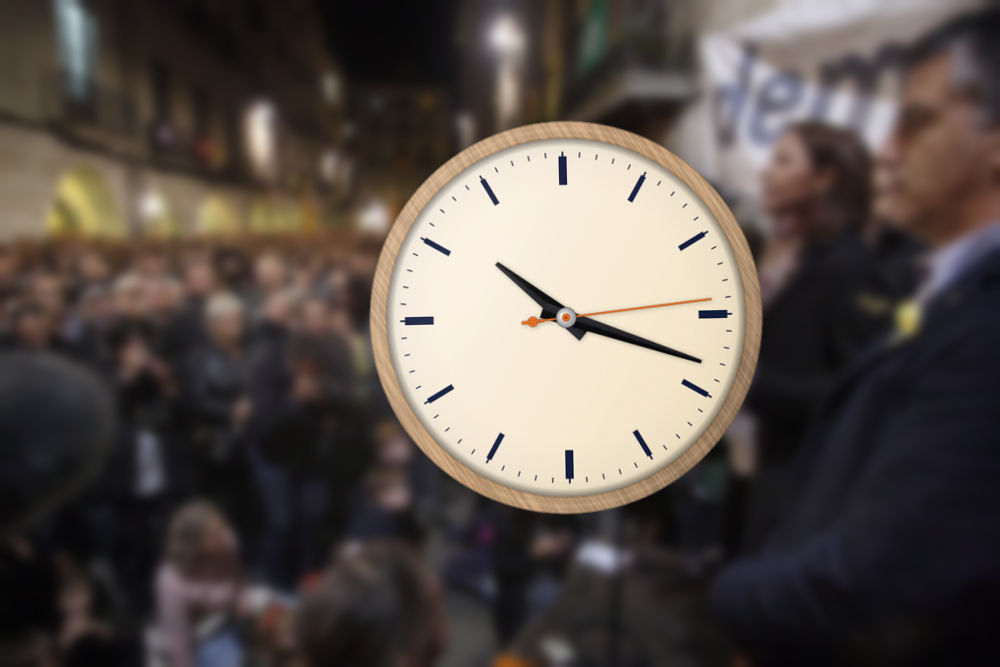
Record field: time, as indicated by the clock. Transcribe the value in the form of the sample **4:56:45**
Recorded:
**10:18:14**
